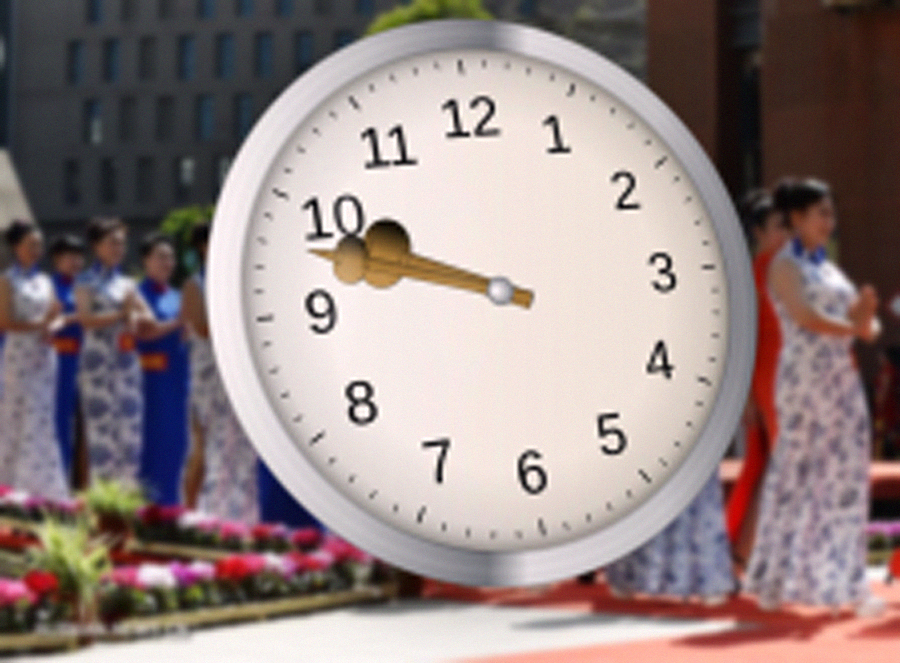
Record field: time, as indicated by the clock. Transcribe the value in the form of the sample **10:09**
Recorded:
**9:48**
